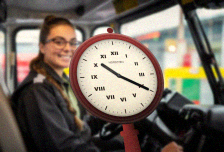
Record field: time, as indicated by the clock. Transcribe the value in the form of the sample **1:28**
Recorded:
**10:20**
